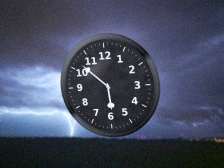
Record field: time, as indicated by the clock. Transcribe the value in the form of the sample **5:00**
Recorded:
**5:52**
